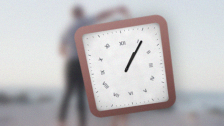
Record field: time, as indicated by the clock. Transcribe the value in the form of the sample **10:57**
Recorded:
**1:06**
